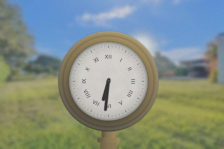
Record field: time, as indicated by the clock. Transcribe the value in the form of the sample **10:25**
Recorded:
**6:31**
